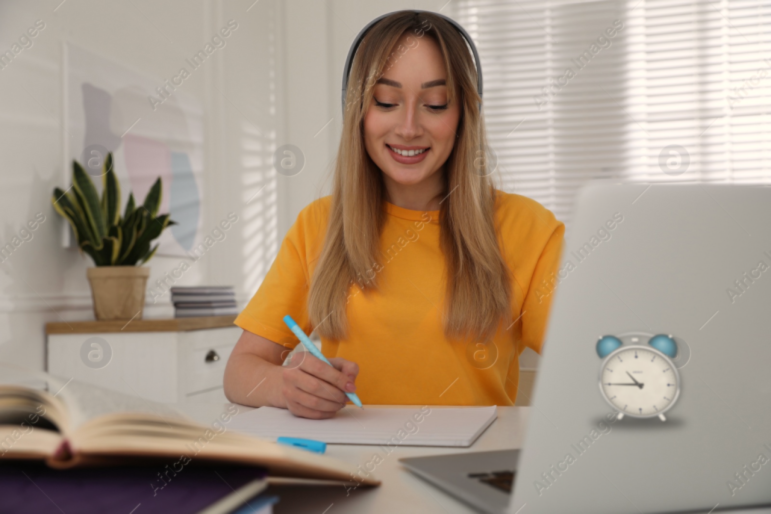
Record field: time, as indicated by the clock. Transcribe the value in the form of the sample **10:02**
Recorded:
**10:45**
